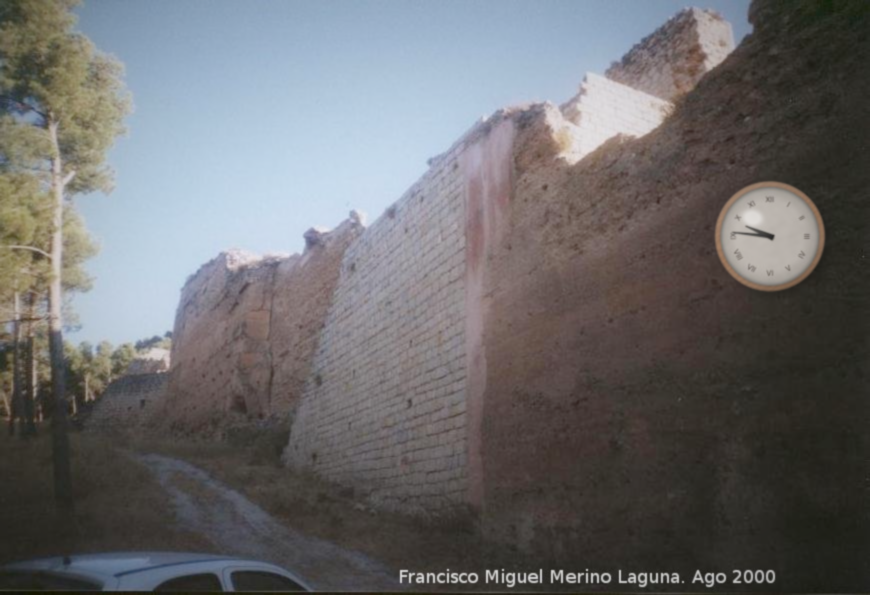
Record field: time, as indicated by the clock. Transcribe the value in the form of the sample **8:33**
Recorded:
**9:46**
